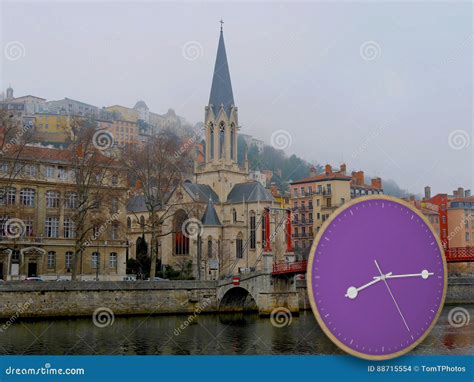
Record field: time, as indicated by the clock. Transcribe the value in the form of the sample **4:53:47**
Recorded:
**8:14:25**
